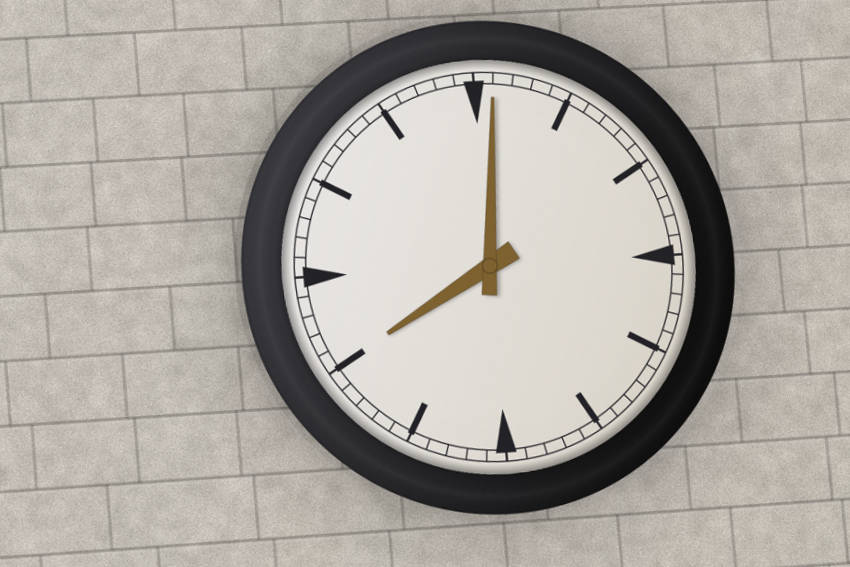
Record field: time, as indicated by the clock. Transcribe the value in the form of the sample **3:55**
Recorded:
**8:01**
